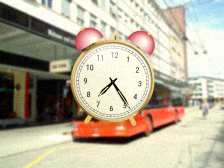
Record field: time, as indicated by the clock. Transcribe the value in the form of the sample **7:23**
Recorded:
**7:24**
